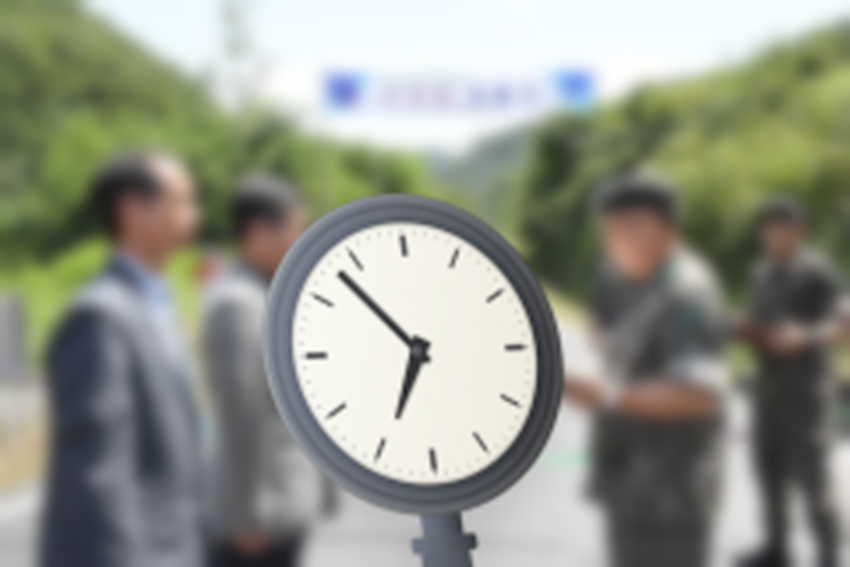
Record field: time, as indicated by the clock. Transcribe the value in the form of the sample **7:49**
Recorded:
**6:53**
